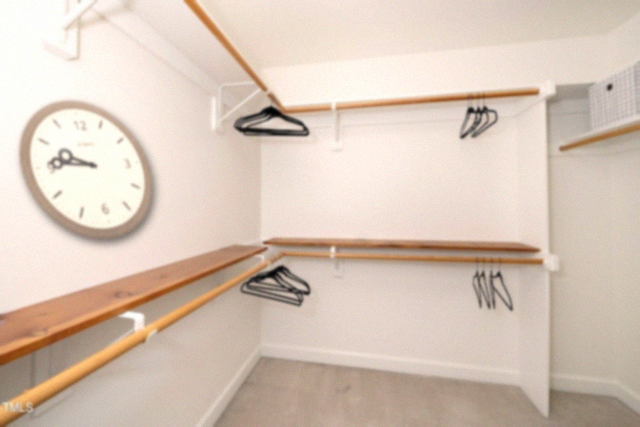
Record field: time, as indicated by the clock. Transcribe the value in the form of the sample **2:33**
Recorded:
**9:46**
